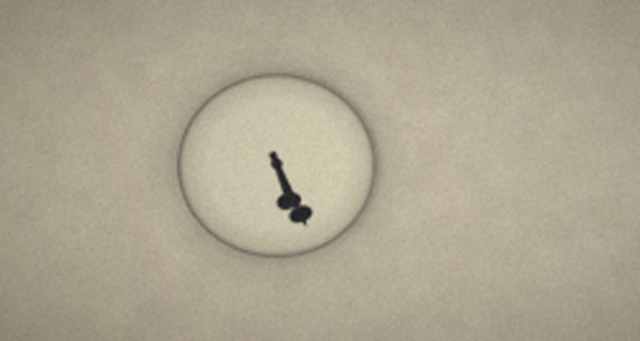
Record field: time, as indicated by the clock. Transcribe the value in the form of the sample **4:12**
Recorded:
**5:26**
